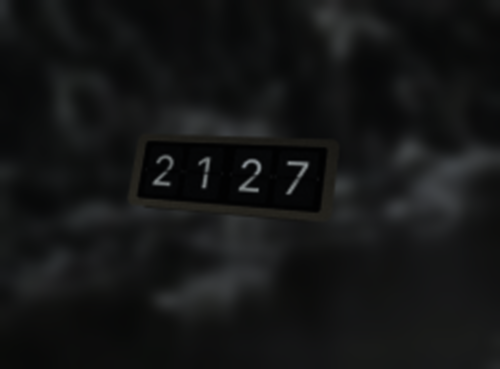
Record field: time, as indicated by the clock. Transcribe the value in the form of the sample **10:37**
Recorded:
**21:27**
